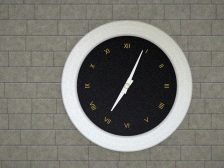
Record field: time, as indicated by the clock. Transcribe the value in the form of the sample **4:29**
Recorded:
**7:04**
